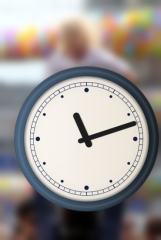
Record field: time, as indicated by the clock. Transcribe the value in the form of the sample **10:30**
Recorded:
**11:12**
